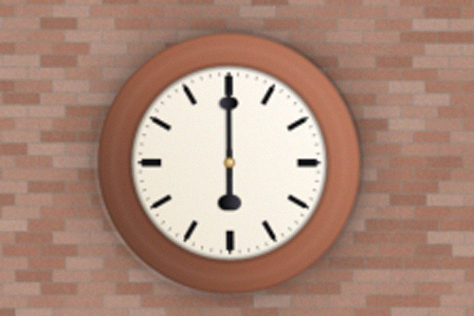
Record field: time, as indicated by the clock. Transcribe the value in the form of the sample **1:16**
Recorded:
**6:00**
